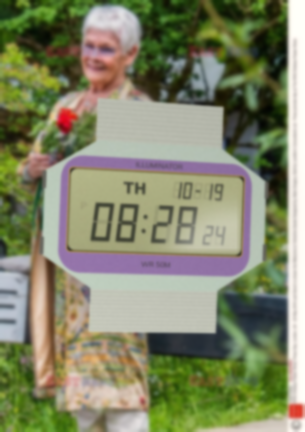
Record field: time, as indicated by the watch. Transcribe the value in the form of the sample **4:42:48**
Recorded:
**8:28:24**
